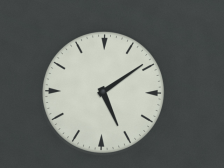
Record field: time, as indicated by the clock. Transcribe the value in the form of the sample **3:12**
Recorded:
**5:09**
